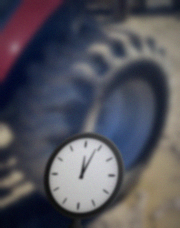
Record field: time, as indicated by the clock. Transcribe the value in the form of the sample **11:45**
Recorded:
**12:04**
